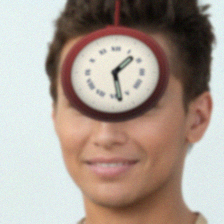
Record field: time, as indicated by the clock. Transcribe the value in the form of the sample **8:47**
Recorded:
**1:28**
